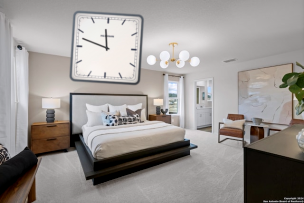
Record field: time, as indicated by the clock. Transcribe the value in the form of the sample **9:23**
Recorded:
**11:48**
